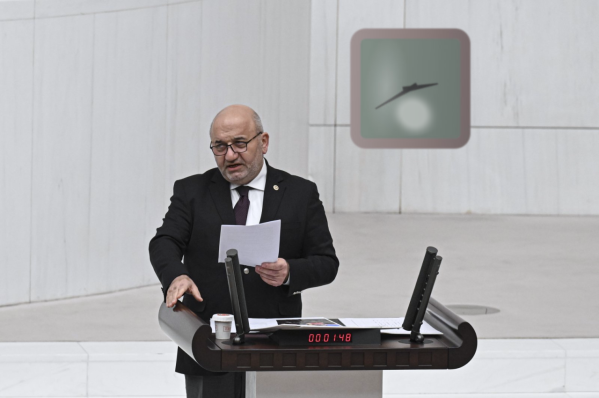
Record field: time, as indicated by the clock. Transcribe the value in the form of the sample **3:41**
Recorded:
**2:40**
